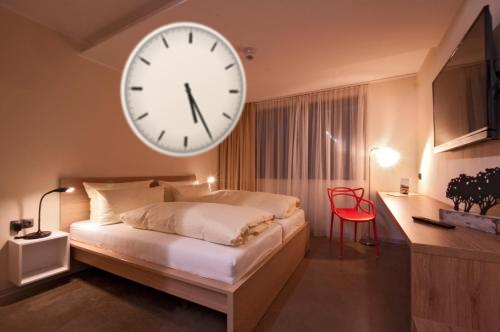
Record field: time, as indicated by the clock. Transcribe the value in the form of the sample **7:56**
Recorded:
**5:25**
